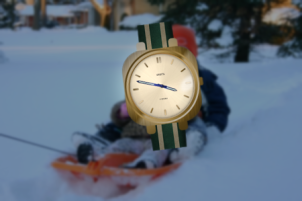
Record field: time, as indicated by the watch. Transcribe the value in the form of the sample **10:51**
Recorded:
**3:48**
